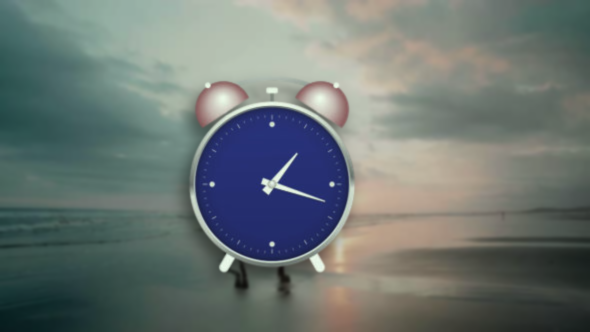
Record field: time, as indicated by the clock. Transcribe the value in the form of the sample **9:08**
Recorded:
**1:18**
